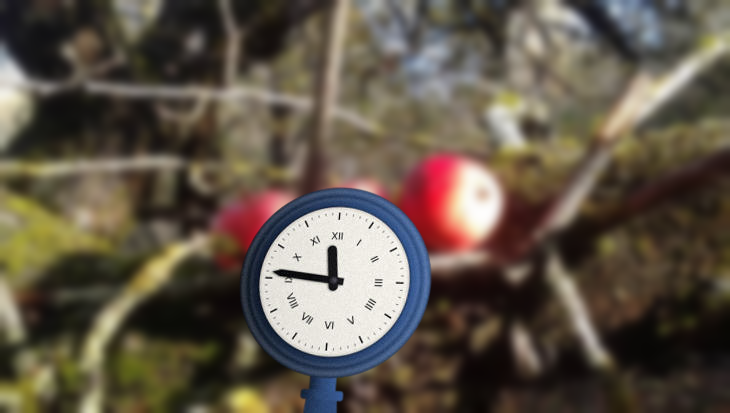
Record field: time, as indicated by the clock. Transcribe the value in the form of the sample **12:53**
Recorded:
**11:46**
